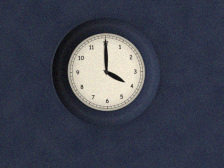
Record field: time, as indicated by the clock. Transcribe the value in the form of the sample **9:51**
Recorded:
**4:00**
